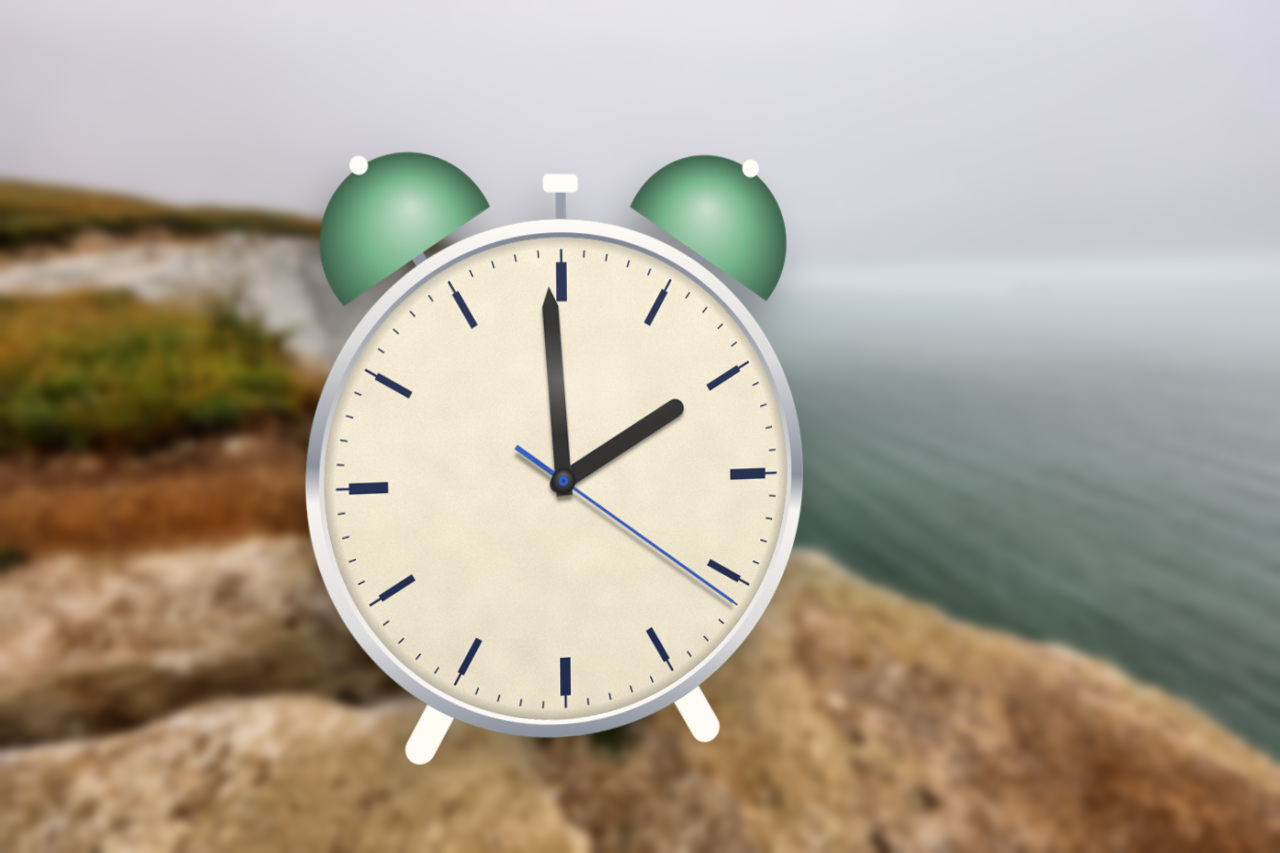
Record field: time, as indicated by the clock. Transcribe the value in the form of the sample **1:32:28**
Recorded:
**1:59:21**
